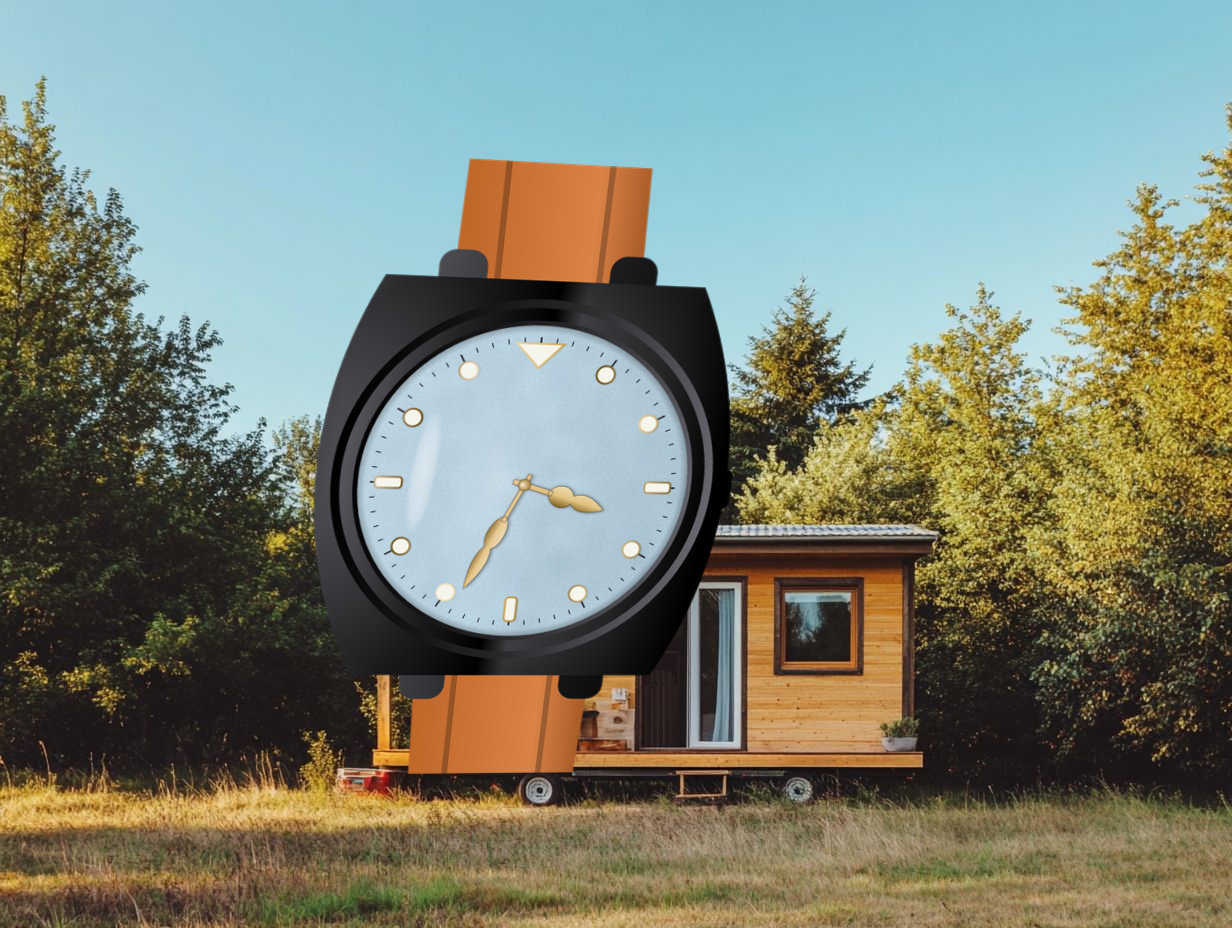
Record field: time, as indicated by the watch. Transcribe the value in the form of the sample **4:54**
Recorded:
**3:34**
